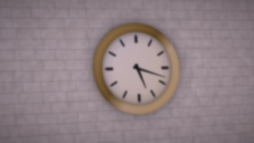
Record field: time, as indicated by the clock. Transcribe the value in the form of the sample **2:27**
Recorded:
**5:18**
